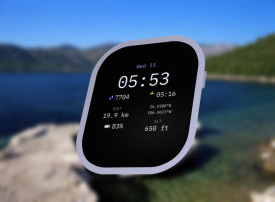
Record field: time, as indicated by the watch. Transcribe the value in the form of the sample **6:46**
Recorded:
**5:53**
